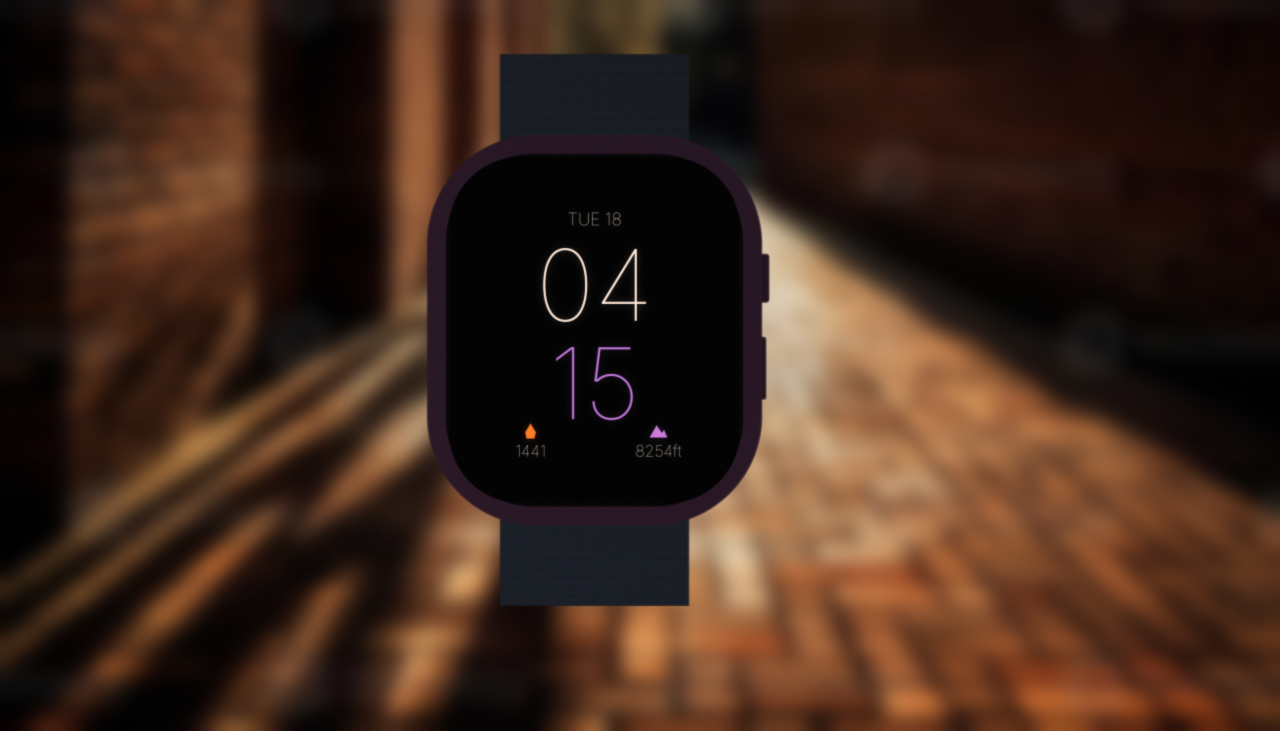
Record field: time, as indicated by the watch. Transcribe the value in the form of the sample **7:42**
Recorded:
**4:15**
